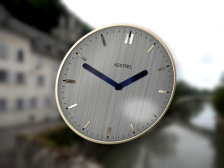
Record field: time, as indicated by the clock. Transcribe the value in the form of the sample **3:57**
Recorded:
**1:49**
